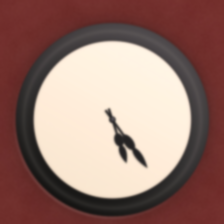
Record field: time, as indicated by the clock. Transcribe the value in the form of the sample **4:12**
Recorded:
**5:24**
